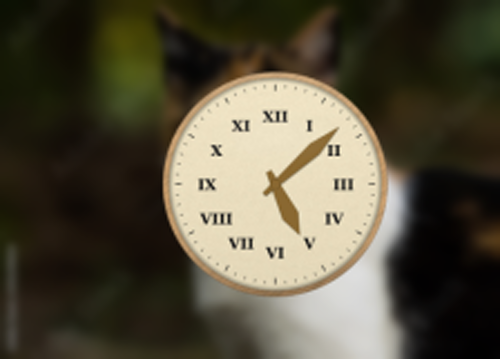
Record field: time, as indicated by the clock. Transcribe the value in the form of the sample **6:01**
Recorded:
**5:08**
